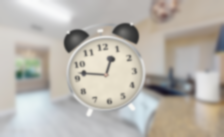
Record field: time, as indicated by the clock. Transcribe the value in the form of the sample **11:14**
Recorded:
**12:47**
